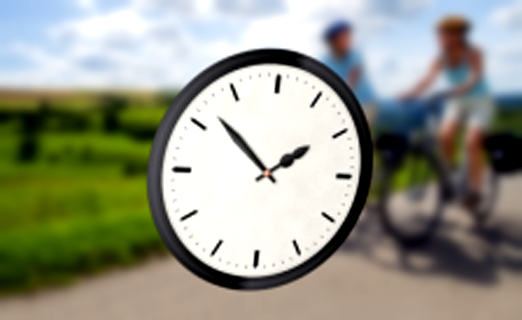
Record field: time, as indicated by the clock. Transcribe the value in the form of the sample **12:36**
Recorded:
**1:52**
